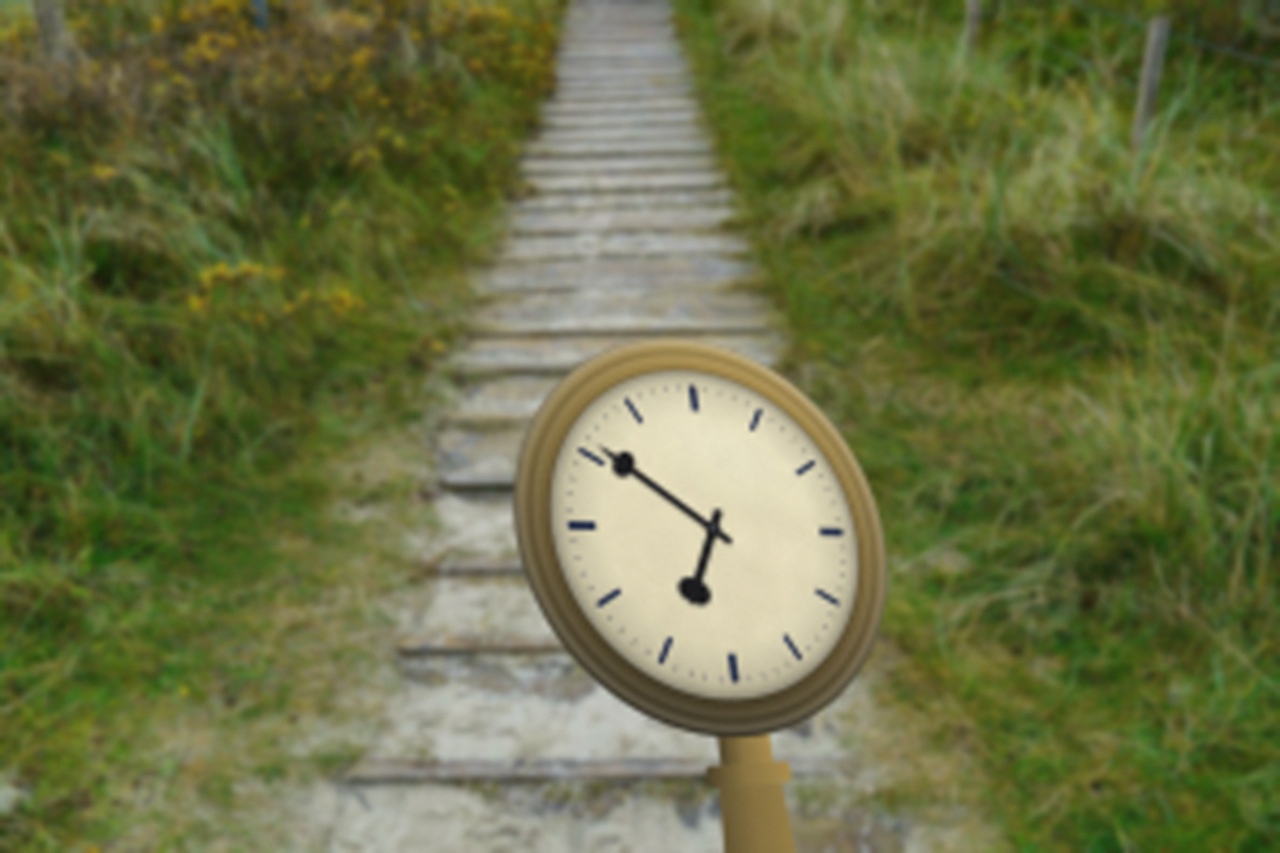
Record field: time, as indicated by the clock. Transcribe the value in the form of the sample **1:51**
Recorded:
**6:51**
